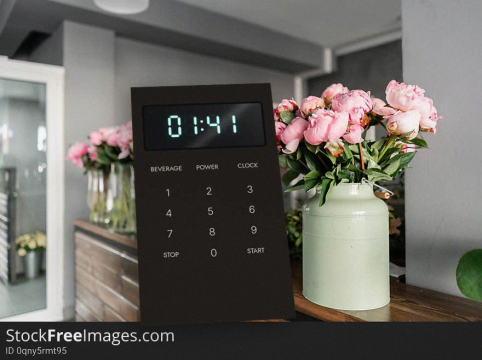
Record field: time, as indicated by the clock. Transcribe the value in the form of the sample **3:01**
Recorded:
**1:41**
